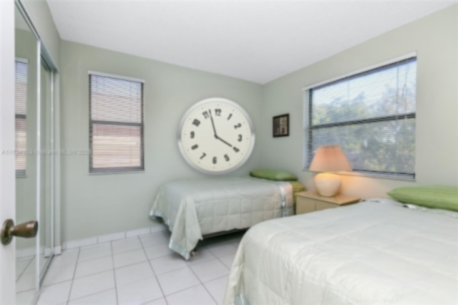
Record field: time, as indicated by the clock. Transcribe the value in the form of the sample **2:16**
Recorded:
**3:57**
